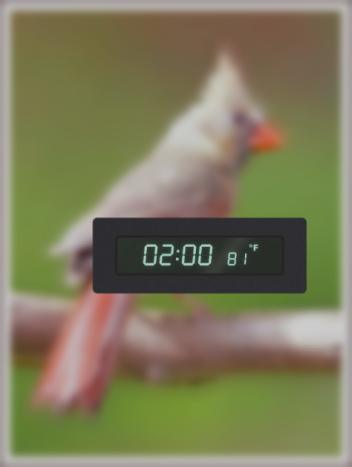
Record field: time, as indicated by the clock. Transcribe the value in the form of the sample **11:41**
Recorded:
**2:00**
